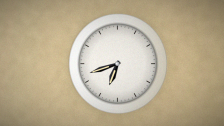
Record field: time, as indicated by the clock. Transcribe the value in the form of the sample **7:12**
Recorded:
**6:42**
